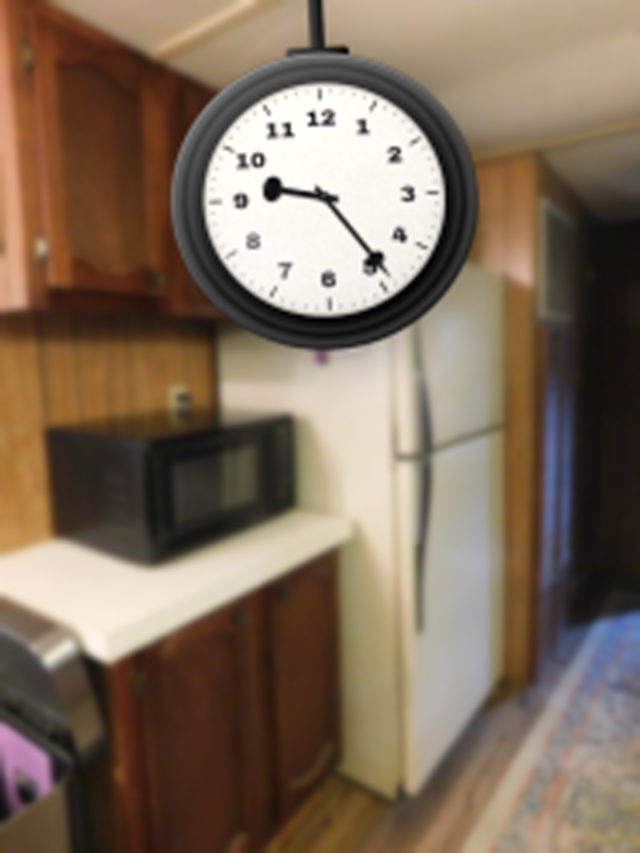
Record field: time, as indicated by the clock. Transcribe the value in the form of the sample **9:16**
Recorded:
**9:24**
